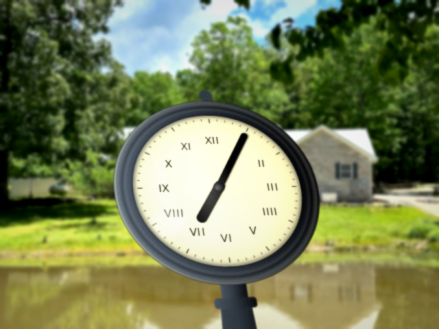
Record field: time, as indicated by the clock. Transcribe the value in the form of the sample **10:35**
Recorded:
**7:05**
